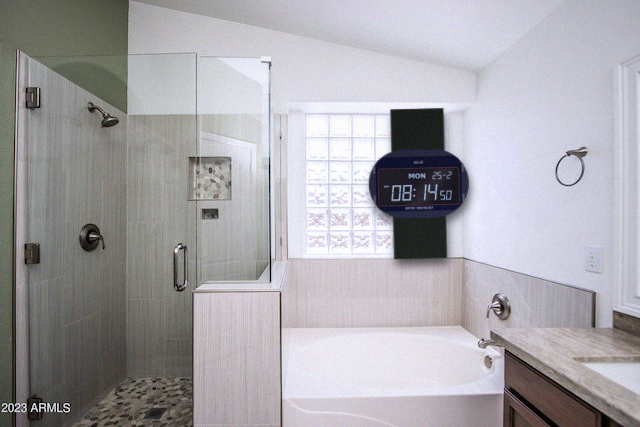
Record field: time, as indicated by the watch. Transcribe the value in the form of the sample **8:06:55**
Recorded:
**8:14:50**
